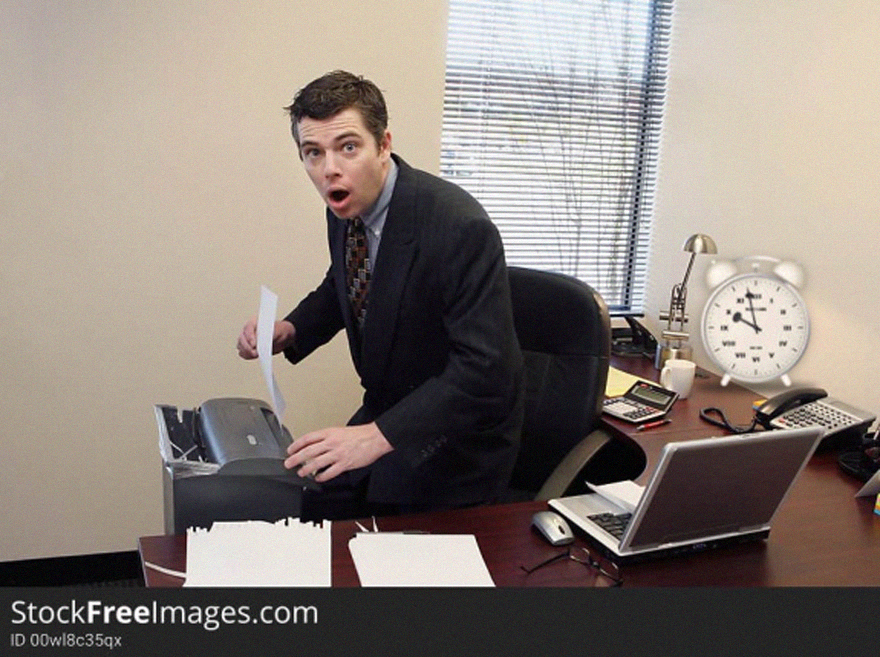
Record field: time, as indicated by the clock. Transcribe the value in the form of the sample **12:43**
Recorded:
**9:58**
